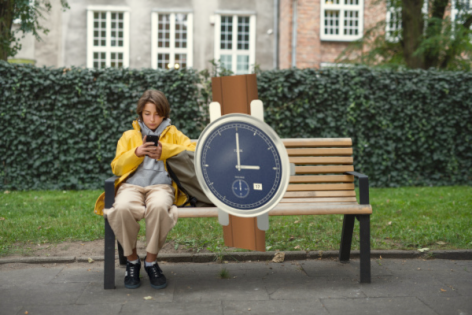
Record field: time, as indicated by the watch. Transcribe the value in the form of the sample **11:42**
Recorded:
**3:00**
